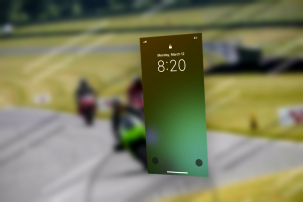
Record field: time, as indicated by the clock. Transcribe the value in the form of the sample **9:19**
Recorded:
**8:20**
